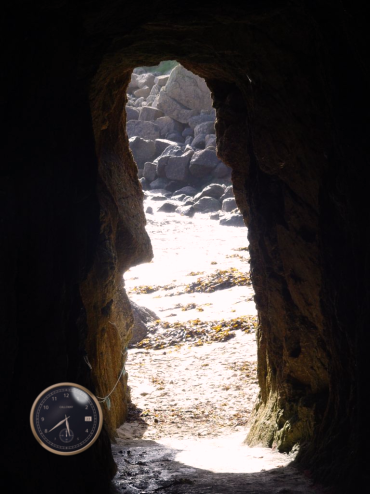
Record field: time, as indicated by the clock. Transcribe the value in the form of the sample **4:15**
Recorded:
**5:39**
